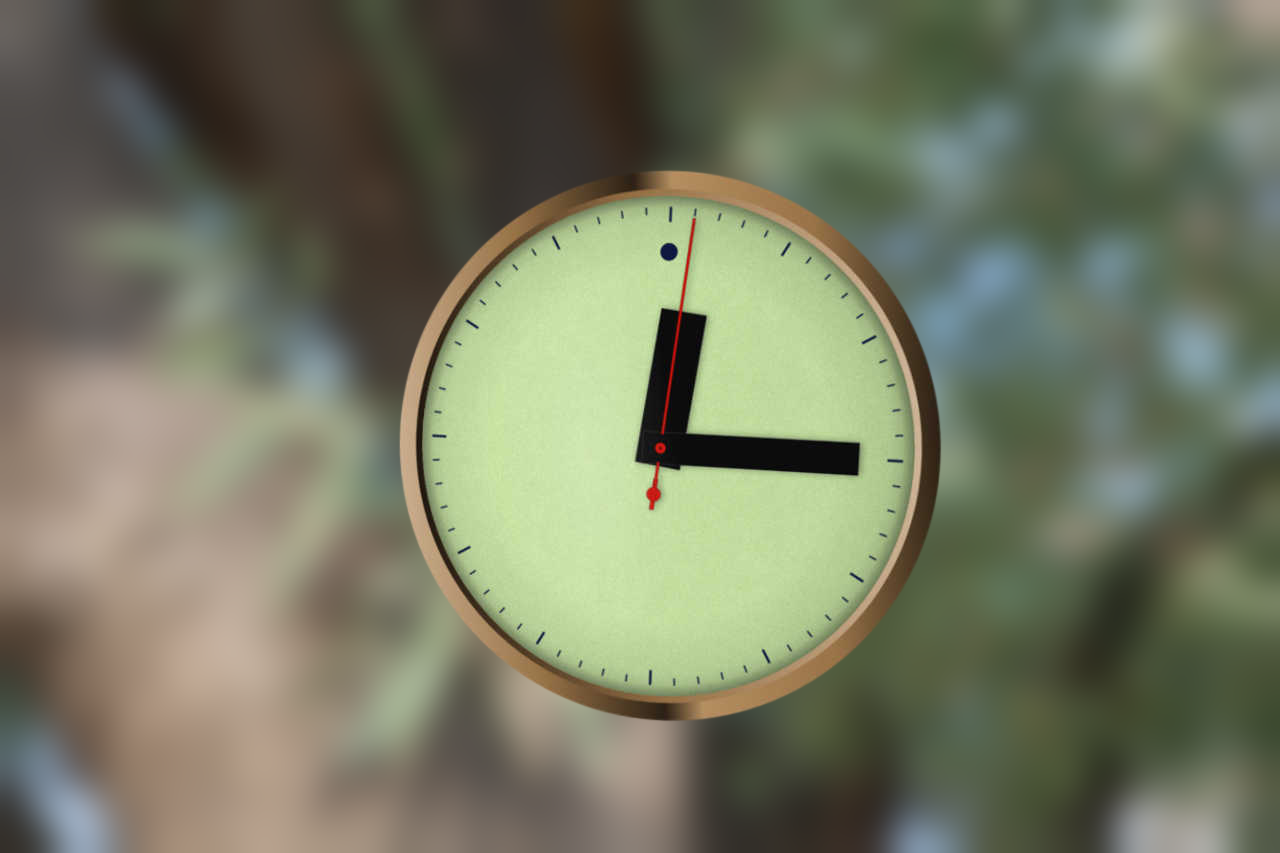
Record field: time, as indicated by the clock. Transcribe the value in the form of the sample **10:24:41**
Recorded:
**12:15:01**
